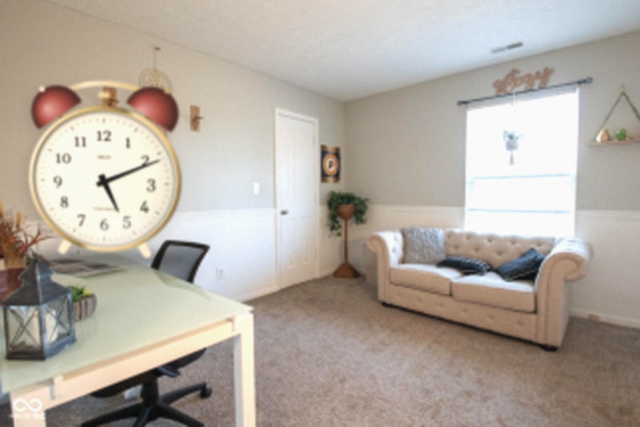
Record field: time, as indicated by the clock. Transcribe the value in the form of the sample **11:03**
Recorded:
**5:11**
